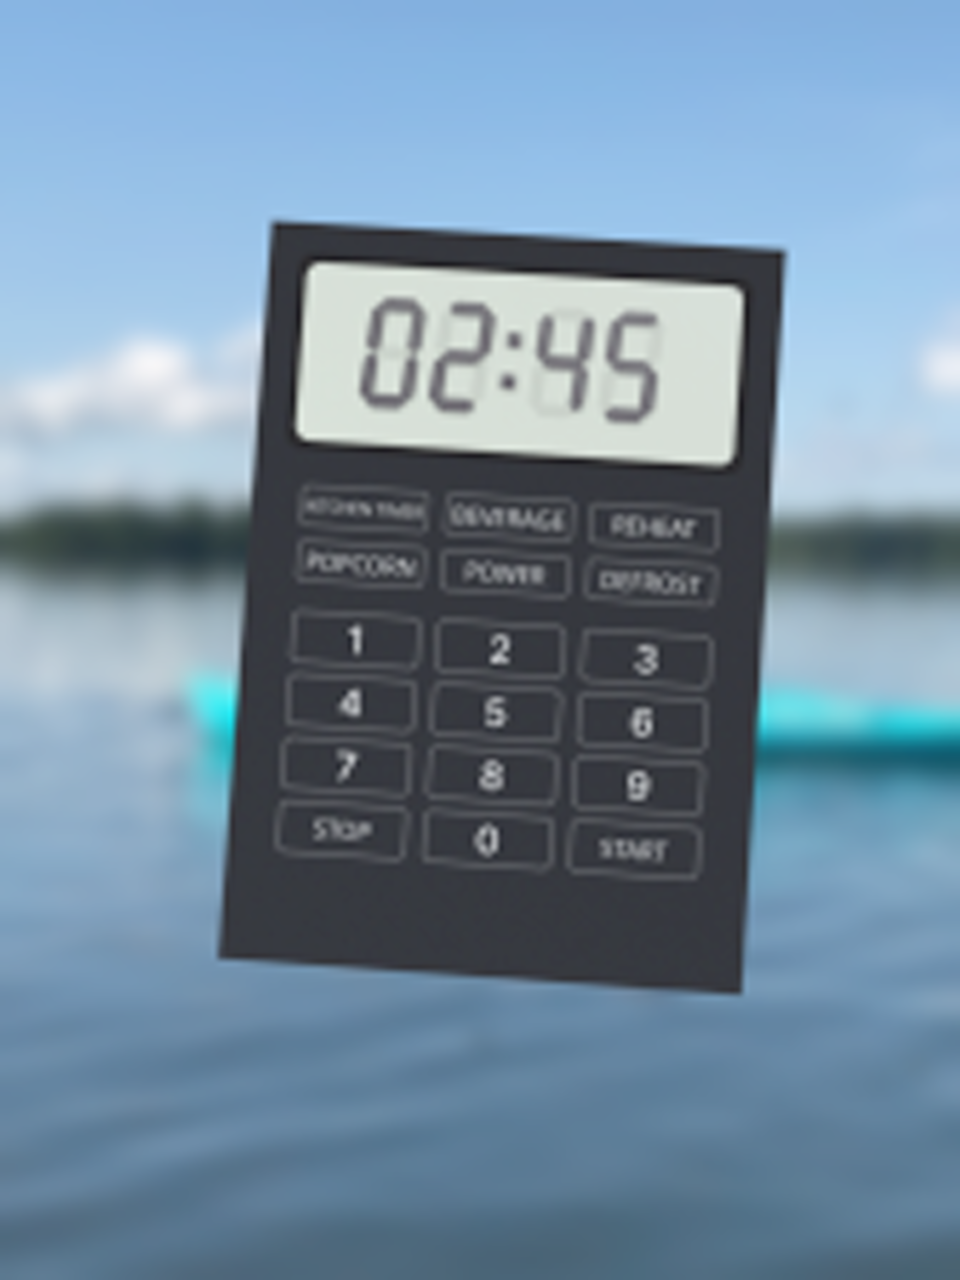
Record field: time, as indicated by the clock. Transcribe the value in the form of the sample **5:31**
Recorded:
**2:45**
